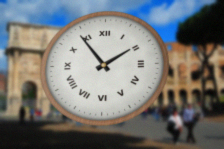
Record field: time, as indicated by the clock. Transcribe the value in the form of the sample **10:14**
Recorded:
**1:54**
